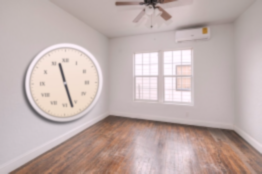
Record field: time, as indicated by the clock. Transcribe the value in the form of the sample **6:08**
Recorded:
**11:27**
